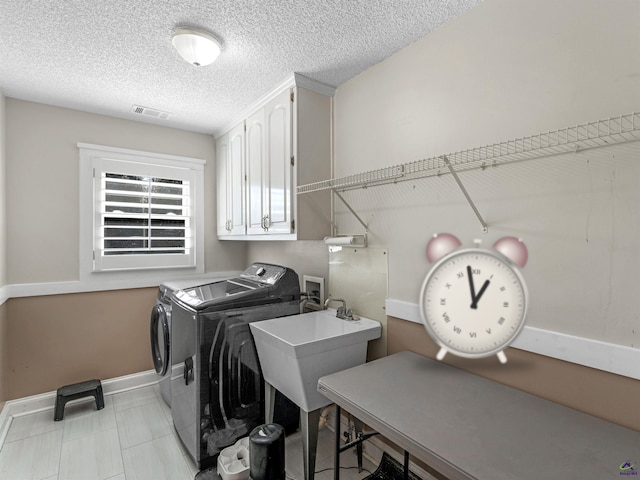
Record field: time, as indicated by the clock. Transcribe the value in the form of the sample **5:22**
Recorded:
**12:58**
